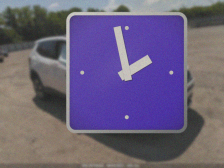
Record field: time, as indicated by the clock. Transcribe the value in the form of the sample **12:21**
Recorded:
**1:58**
